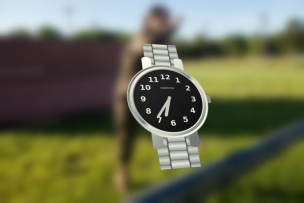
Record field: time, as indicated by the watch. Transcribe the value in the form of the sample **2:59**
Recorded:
**6:36**
